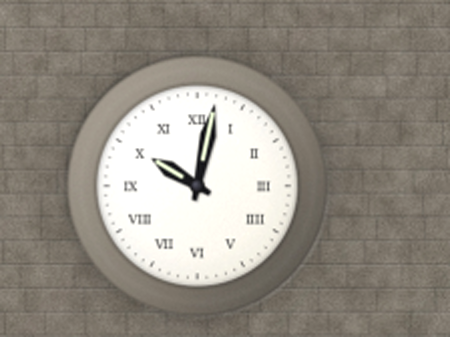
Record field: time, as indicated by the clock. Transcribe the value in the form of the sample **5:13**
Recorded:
**10:02**
